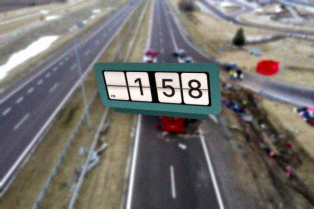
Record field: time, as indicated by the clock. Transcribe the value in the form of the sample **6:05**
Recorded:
**1:58**
